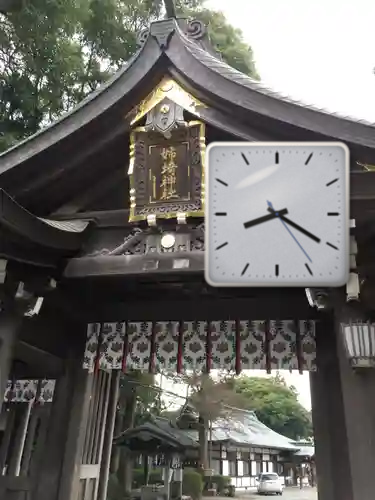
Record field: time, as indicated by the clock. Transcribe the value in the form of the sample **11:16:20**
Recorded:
**8:20:24**
